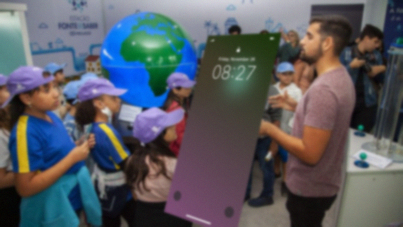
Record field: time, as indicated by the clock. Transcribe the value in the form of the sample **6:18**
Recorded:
**8:27**
